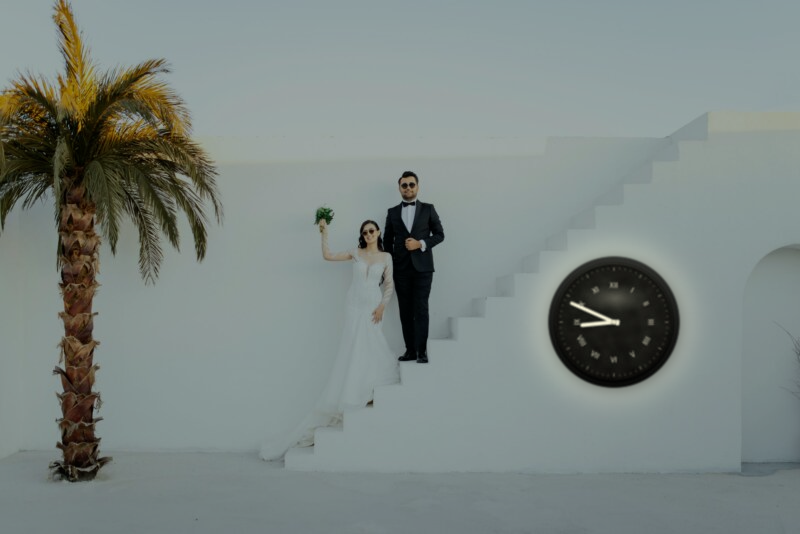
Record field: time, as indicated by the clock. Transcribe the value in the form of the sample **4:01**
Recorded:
**8:49**
